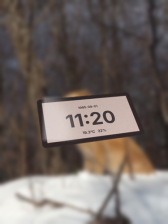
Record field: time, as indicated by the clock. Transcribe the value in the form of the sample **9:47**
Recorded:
**11:20**
